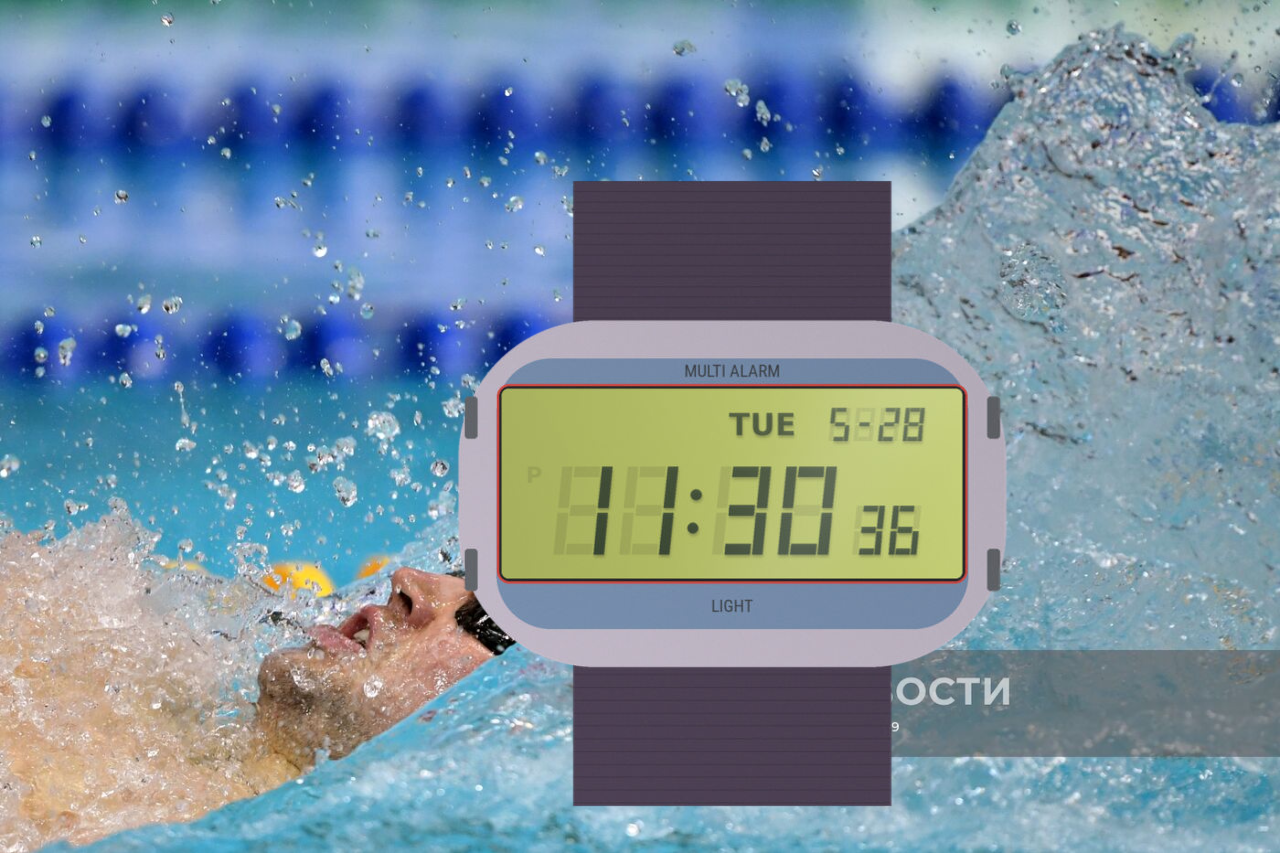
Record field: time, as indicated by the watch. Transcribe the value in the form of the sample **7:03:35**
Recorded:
**11:30:36**
